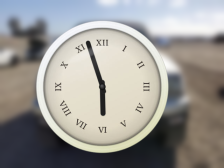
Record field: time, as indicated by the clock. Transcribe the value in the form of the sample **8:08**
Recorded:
**5:57**
